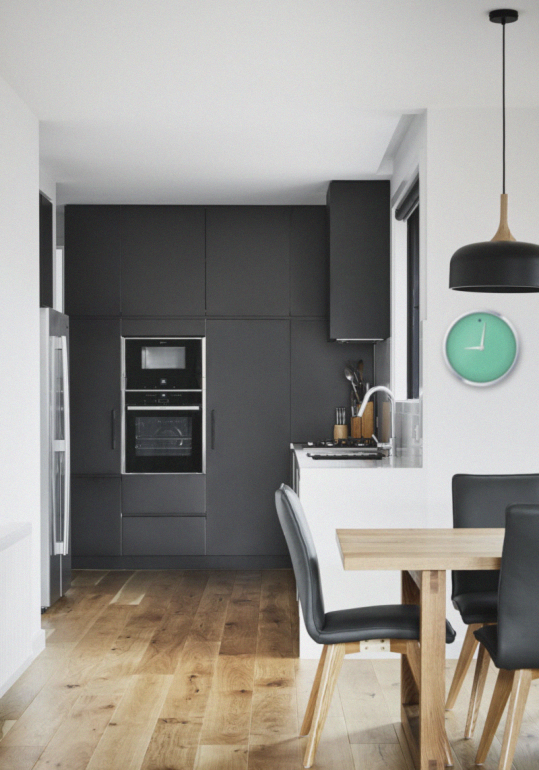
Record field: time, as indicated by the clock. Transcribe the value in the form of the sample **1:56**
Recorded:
**9:02**
